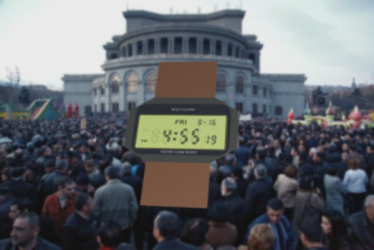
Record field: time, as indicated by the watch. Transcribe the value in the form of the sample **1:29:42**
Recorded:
**4:55:19**
